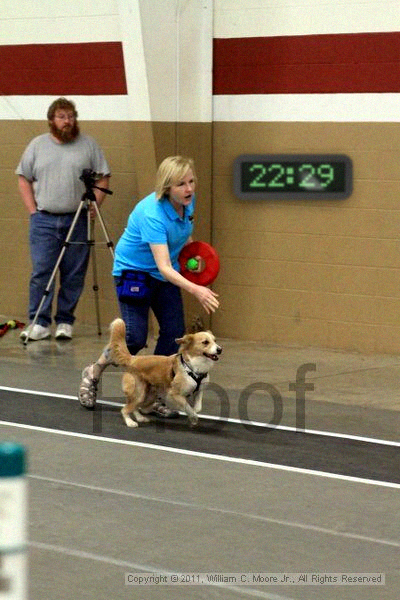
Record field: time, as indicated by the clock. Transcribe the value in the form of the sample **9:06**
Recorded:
**22:29**
